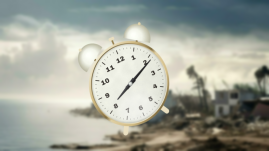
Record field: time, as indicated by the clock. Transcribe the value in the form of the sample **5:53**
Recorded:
**8:11**
